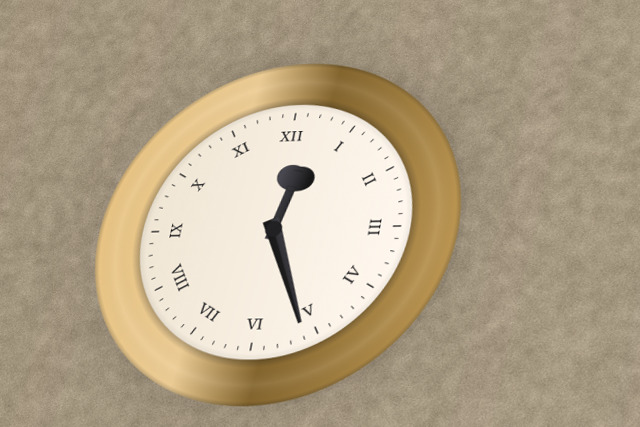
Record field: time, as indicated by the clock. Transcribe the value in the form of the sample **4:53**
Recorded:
**12:26**
